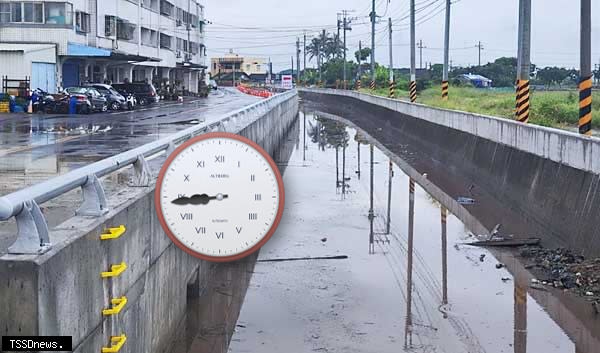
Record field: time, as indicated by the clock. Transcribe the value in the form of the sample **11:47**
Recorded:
**8:44**
